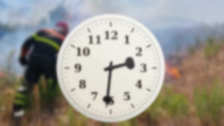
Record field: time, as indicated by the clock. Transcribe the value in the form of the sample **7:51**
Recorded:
**2:31**
